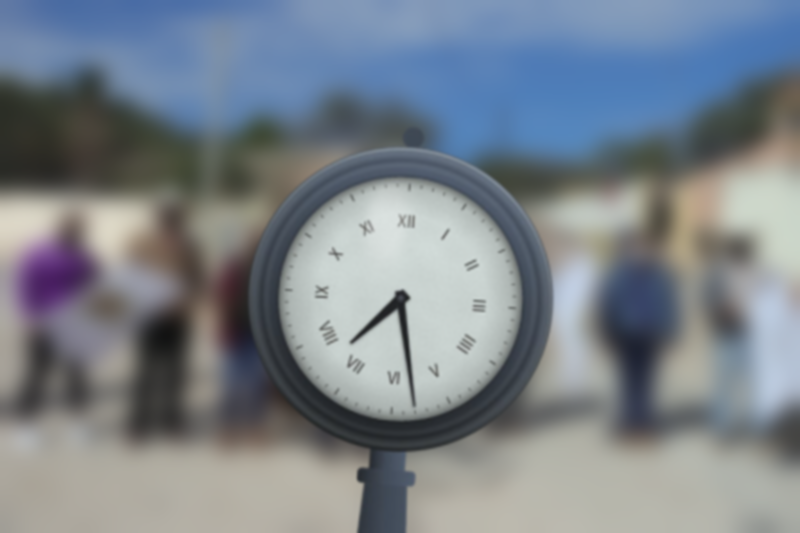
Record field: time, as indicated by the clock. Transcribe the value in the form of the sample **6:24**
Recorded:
**7:28**
